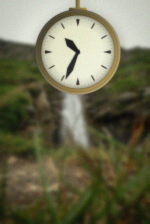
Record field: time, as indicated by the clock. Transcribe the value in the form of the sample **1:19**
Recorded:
**10:34**
